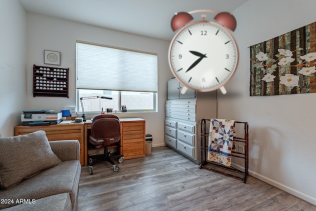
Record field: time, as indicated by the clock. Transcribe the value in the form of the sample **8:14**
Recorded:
**9:38**
